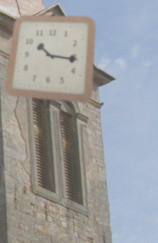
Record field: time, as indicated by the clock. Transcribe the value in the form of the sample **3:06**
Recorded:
**10:16**
